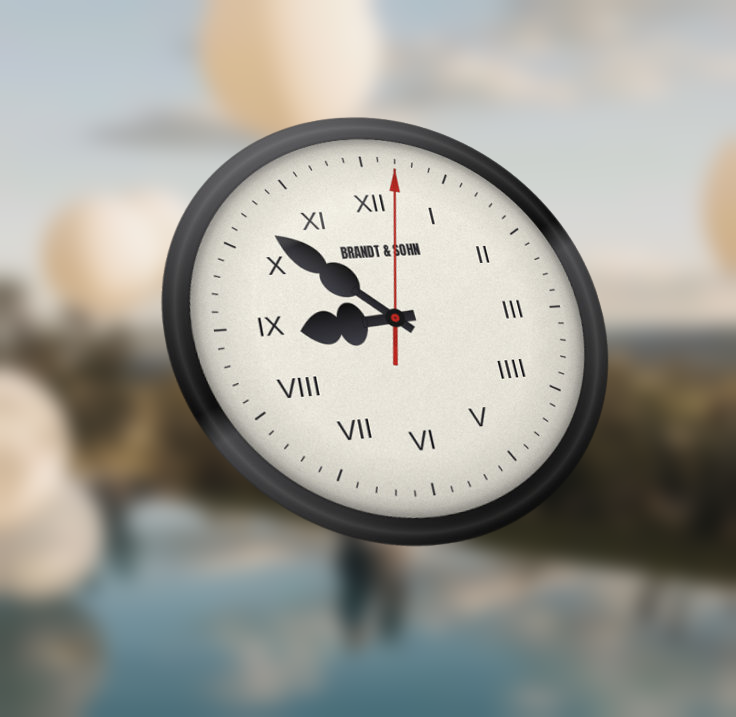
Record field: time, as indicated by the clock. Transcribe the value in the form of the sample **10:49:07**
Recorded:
**8:52:02**
